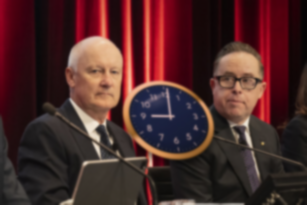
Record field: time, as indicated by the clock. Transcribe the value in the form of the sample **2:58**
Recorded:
**9:01**
